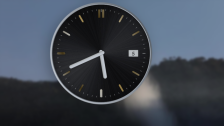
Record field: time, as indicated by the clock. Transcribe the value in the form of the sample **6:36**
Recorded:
**5:41**
